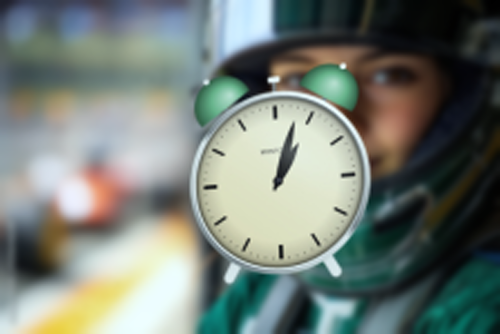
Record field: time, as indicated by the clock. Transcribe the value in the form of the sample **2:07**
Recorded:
**1:03**
